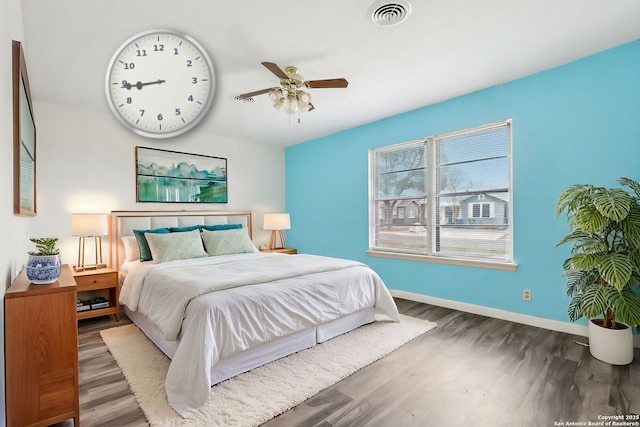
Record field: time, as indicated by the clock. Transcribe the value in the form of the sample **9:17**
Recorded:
**8:44**
